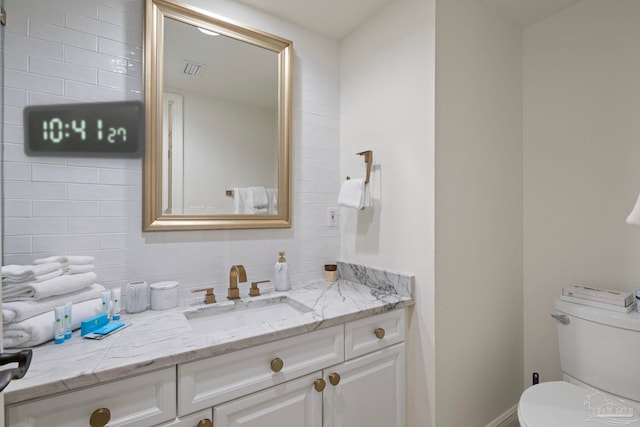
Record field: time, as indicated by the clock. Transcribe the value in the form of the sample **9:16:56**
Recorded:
**10:41:27**
